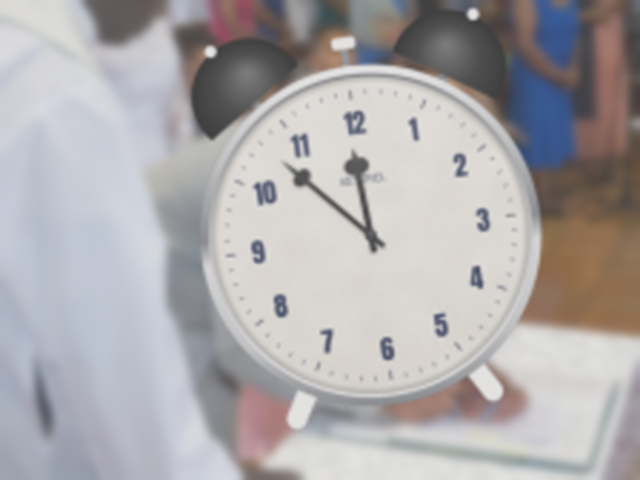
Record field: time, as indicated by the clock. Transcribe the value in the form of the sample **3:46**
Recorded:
**11:53**
